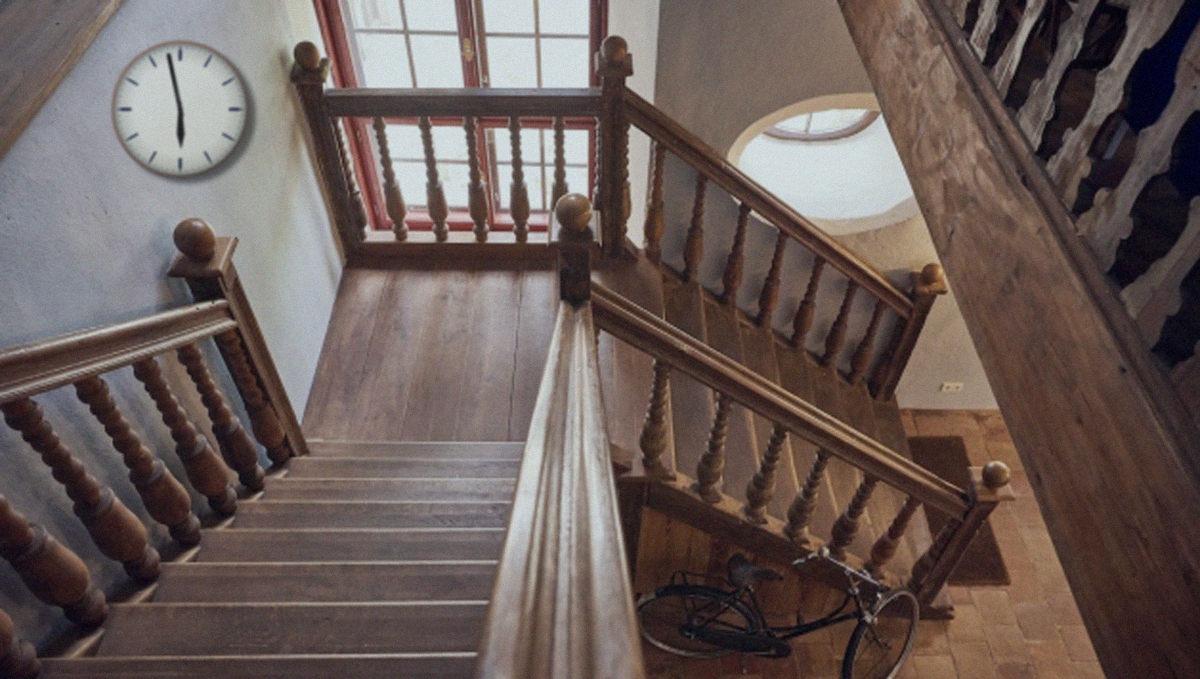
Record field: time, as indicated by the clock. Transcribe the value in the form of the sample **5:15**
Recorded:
**5:58**
